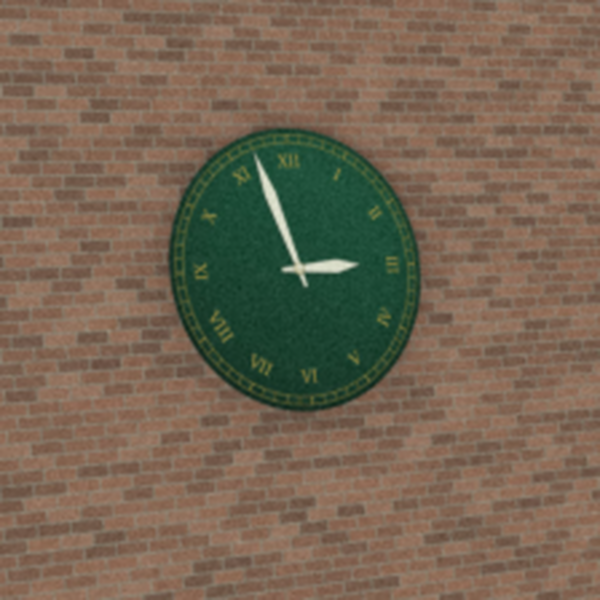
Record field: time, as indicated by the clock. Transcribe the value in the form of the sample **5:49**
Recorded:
**2:57**
